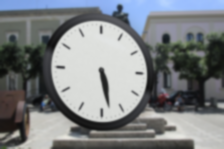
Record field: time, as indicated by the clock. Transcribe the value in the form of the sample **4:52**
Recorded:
**5:28**
